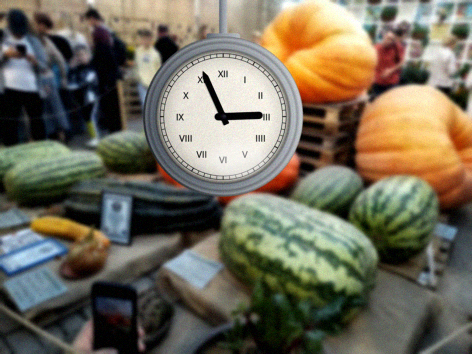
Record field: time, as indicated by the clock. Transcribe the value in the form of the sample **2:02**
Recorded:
**2:56**
